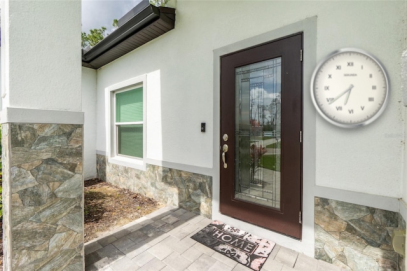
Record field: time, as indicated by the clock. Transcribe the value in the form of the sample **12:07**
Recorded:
**6:39**
